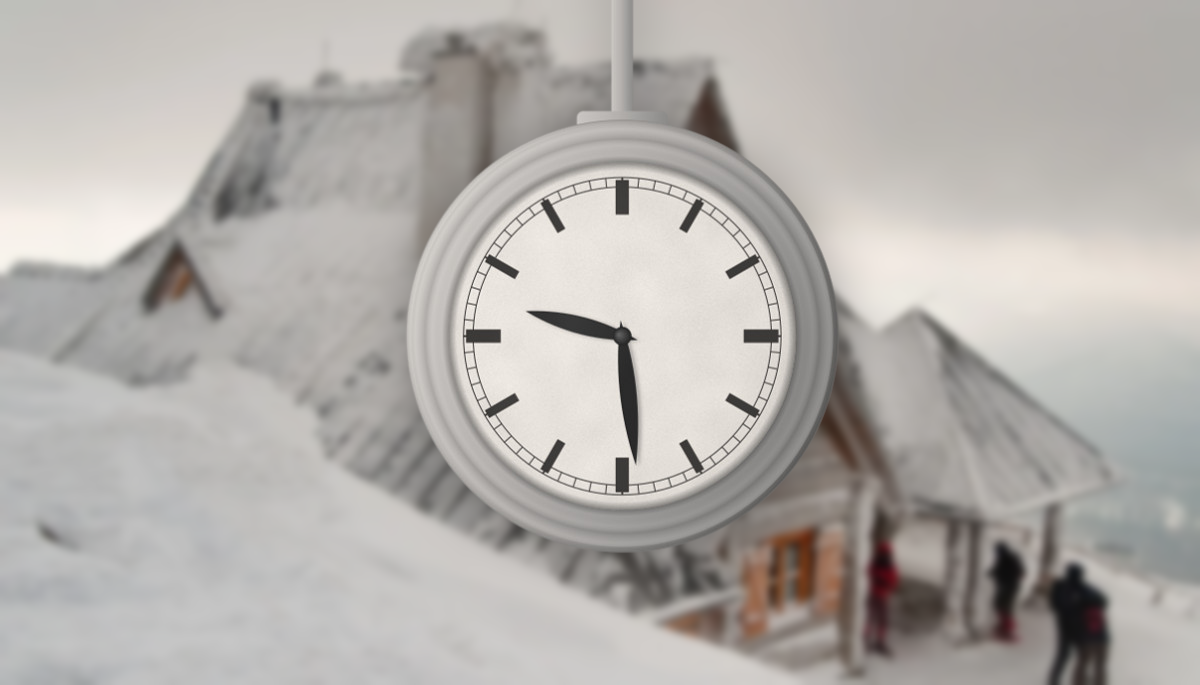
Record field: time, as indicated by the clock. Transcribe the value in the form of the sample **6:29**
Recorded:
**9:29**
